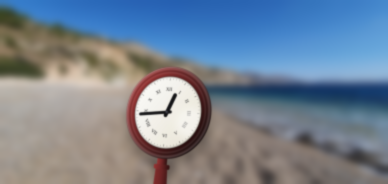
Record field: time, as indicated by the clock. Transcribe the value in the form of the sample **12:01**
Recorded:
**12:44**
